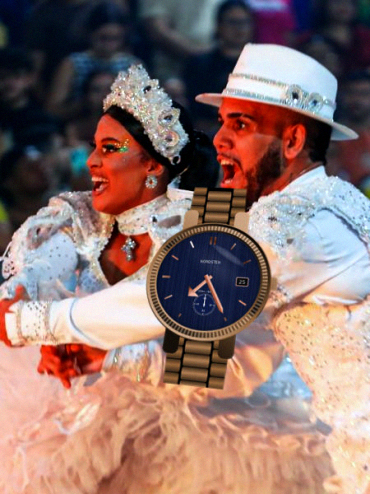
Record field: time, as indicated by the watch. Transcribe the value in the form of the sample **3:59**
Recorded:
**7:25**
